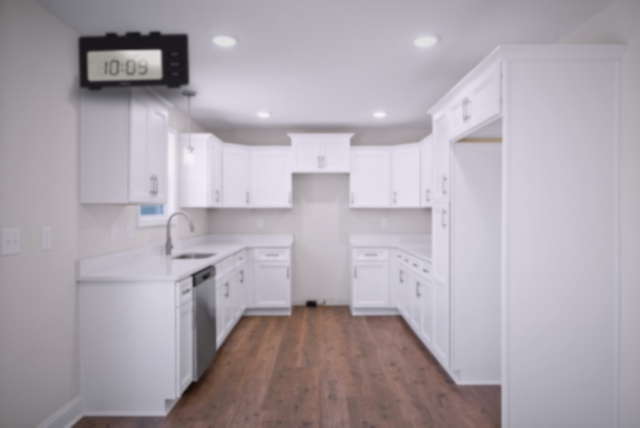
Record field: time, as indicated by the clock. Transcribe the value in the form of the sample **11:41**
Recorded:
**10:09**
